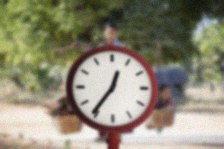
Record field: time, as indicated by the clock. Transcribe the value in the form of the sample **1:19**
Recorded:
**12:36**
